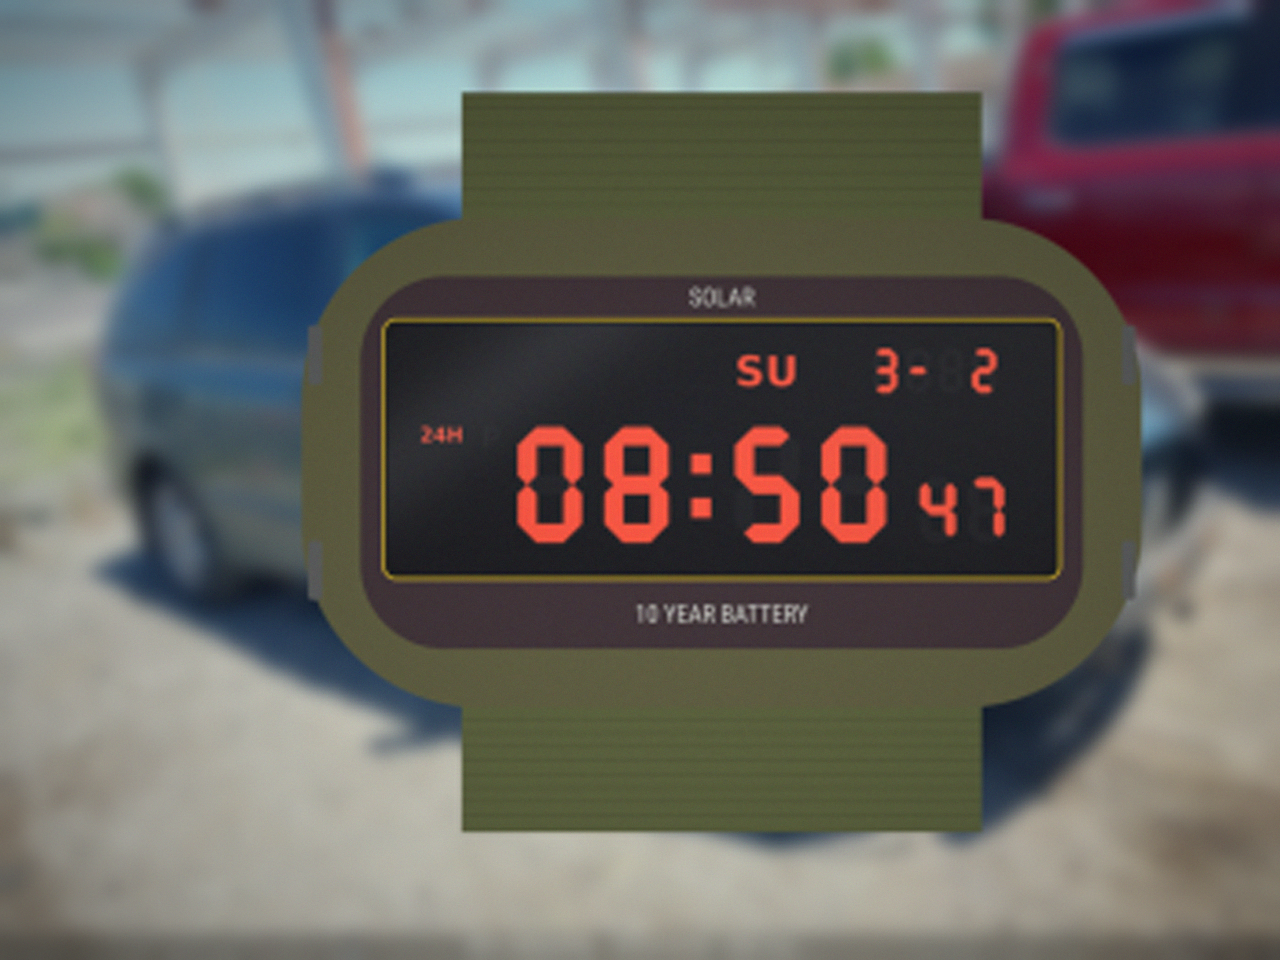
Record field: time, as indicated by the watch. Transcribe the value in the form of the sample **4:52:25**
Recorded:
**8:50:47**
